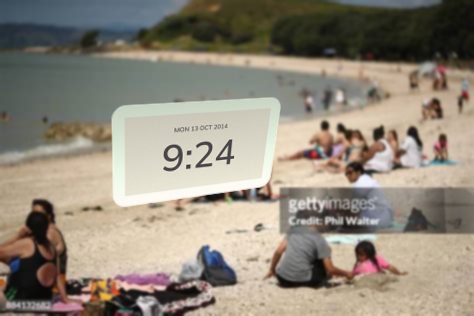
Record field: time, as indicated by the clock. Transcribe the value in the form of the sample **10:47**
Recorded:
**9:24**
